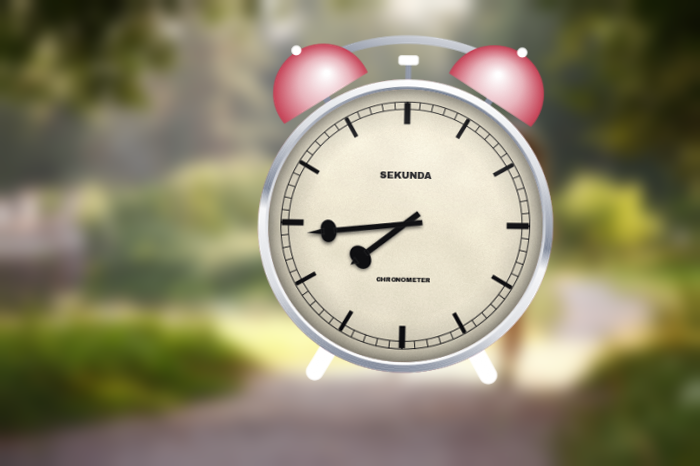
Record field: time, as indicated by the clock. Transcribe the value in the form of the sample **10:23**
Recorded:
**7:44**
